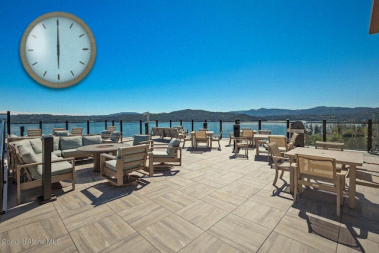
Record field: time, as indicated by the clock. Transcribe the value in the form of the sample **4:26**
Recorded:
**6:00**
